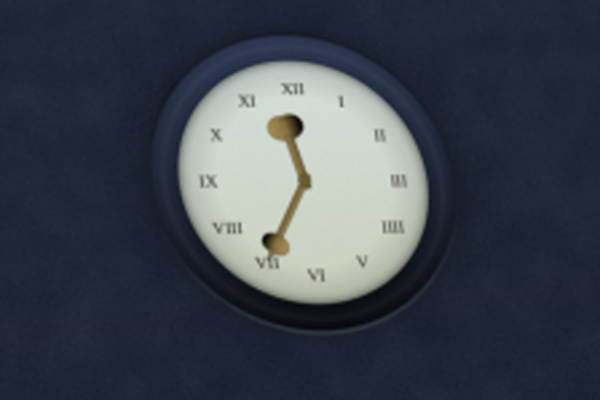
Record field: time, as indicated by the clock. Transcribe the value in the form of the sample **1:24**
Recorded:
**11:35**
